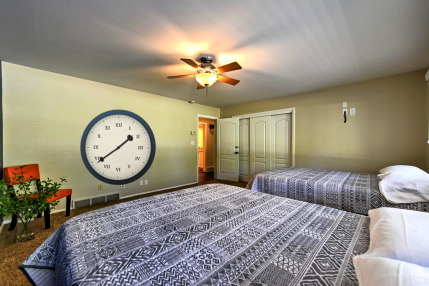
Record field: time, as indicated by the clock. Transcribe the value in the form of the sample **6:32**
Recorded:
**1:39**
